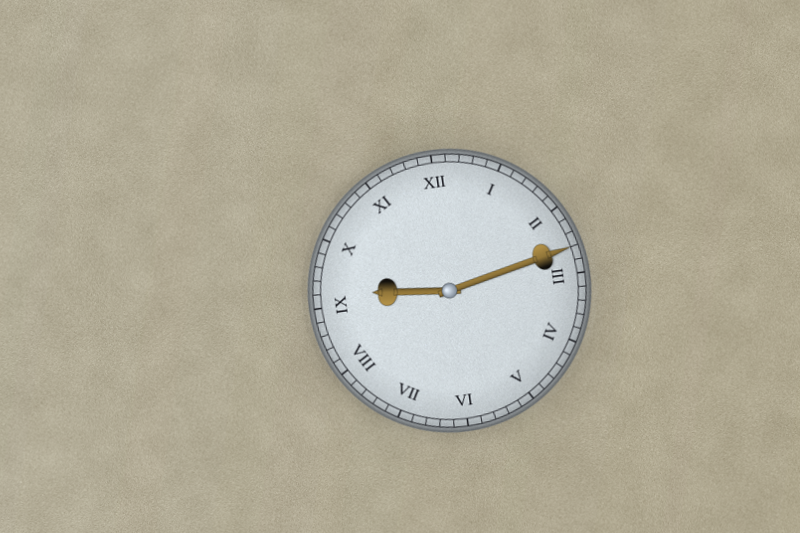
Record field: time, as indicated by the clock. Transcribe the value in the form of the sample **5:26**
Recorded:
**9:13**
